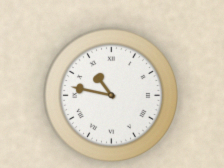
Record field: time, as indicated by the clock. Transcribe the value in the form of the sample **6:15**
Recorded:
**10:47**
